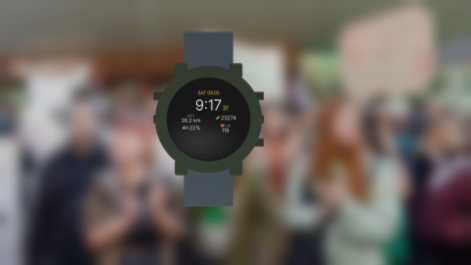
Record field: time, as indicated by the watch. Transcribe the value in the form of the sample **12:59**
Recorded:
**9:17**
